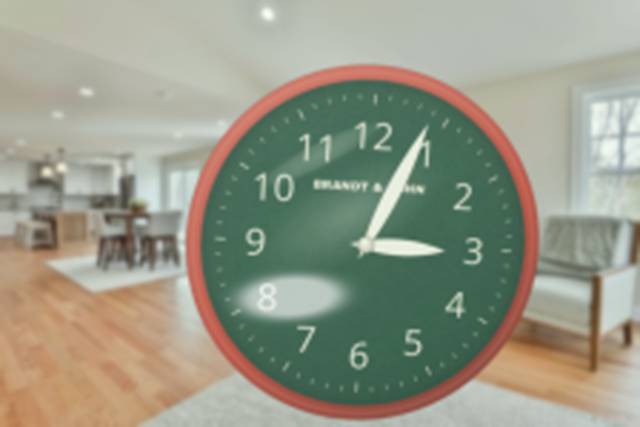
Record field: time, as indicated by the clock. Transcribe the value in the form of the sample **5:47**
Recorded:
**3:04**
